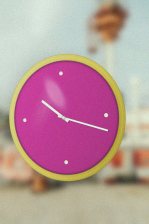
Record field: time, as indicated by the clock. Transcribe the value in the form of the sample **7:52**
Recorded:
**10:18**
